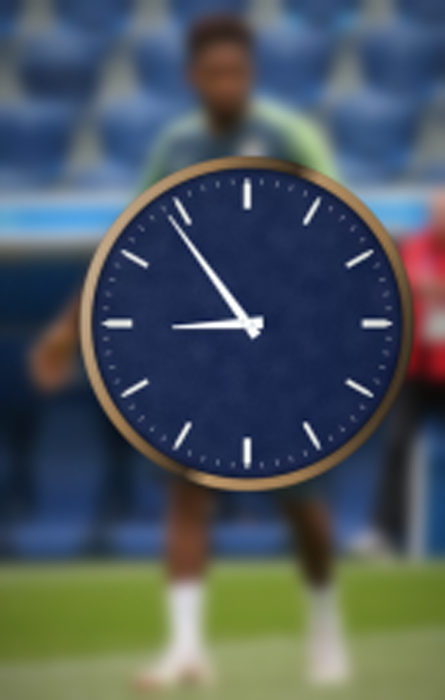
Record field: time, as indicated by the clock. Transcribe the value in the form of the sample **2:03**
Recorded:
**8:54**
